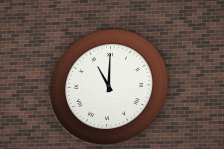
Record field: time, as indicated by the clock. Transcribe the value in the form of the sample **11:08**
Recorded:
**11:00**
